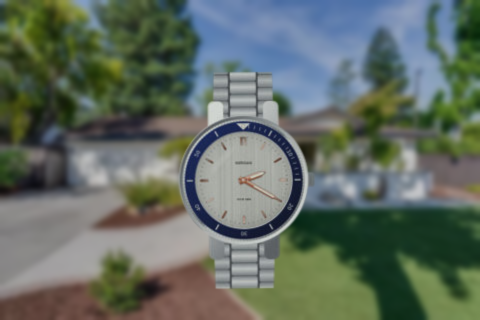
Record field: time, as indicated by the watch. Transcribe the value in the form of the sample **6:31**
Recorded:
**2:20**
